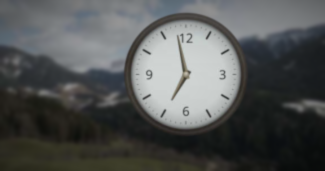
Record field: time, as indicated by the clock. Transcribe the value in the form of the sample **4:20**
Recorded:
**6:58**
